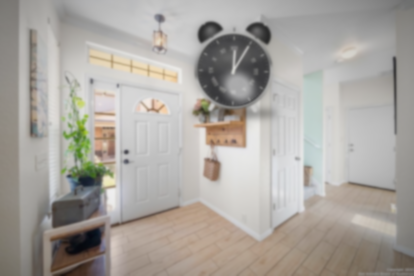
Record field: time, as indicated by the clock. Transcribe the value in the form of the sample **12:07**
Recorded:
**12:05**
